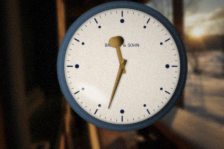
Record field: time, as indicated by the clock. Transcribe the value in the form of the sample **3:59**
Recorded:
**11:33**
